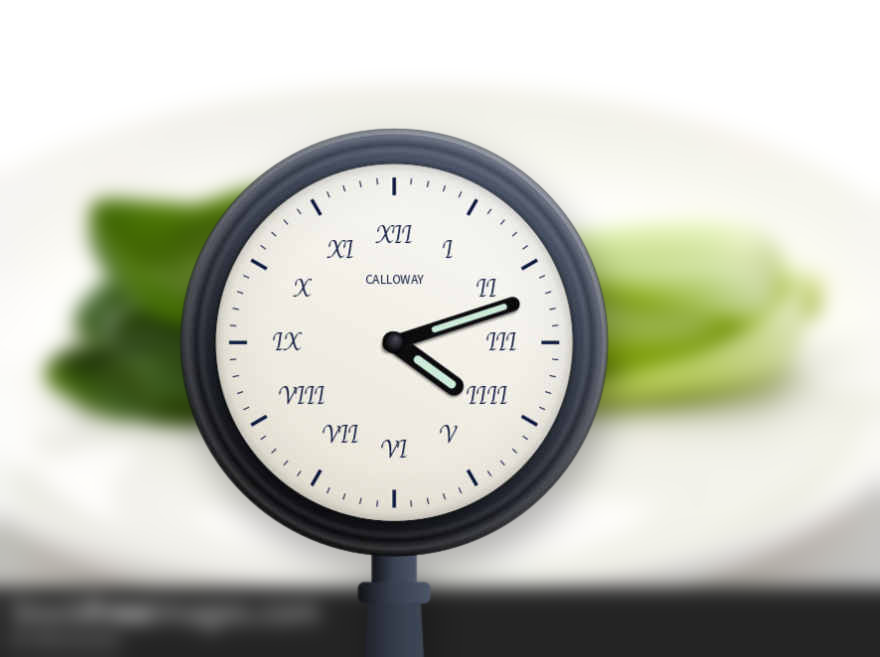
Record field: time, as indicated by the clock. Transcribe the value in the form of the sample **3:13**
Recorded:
**4:12**
